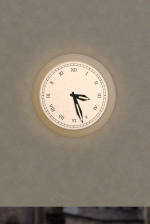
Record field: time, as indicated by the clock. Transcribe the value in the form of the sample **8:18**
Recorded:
**3:27**
